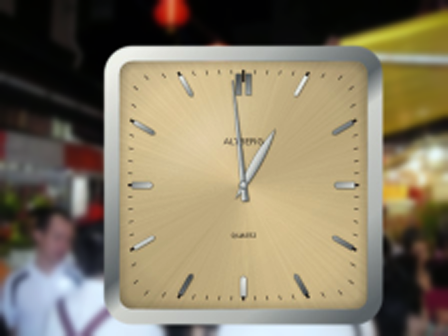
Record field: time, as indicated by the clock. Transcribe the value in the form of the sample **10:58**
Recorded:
**12:59**
